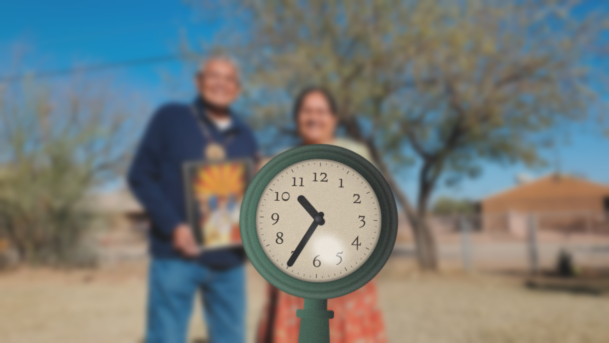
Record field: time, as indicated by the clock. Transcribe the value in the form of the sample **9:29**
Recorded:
**10:35**
